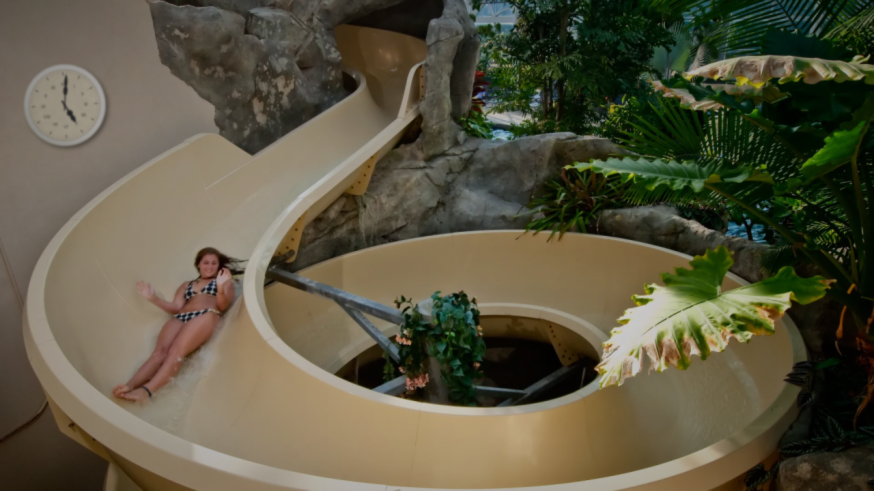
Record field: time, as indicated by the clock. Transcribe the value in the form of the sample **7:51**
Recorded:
**5:01**
